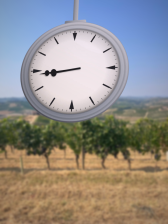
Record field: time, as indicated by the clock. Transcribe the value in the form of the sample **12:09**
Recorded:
**8:44**
